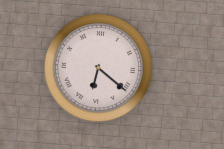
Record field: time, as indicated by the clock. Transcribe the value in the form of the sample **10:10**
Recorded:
**6:21**
